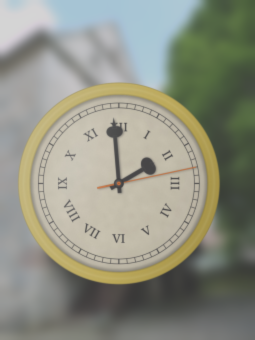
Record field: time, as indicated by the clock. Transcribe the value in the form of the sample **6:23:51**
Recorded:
**1:59:13**
